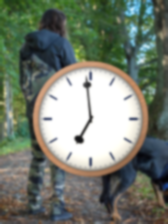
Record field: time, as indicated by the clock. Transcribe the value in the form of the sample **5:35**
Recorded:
**6:59**
